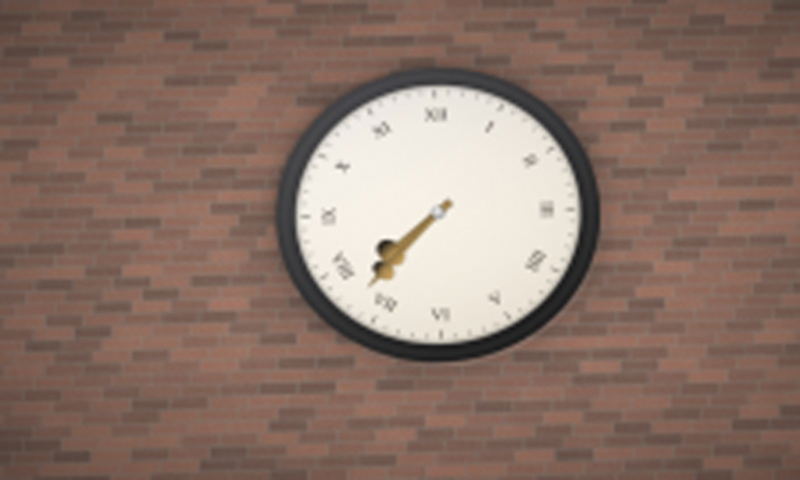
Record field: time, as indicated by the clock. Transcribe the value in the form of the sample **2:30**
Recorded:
**7:37**
